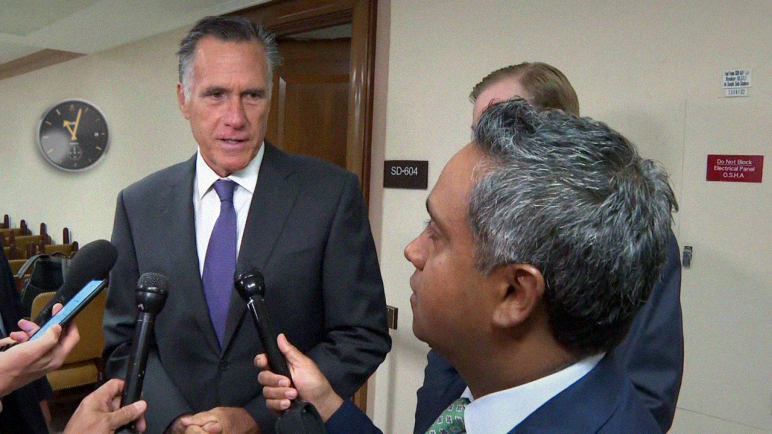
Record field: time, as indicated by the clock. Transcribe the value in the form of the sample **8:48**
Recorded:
**11:03**
